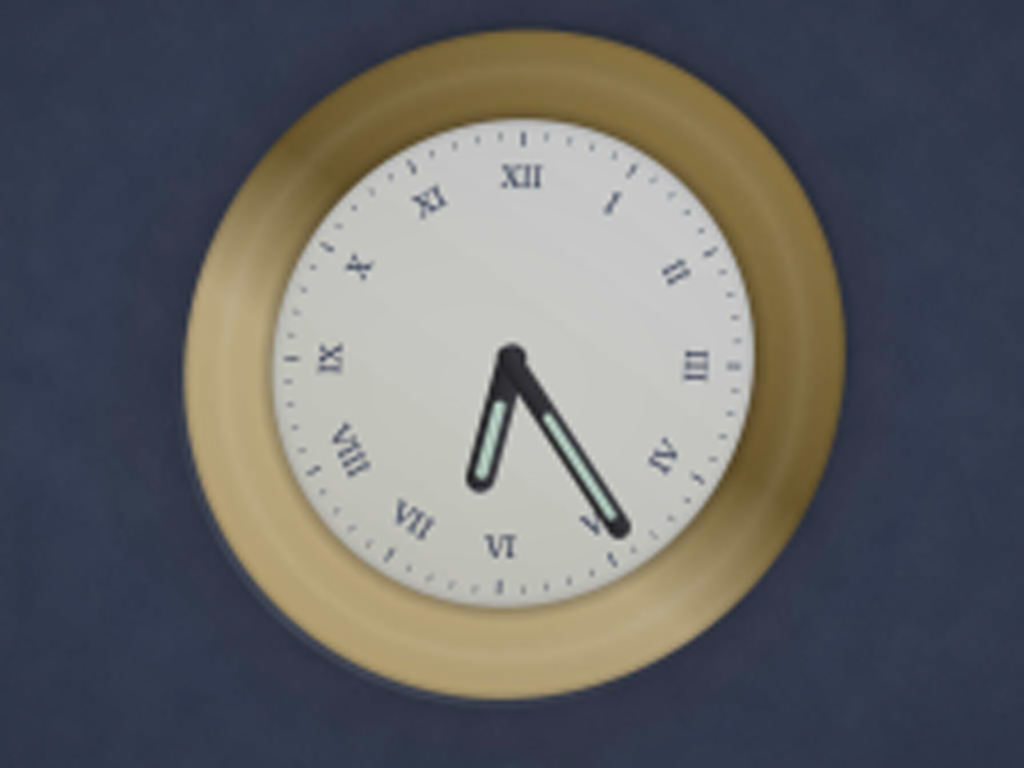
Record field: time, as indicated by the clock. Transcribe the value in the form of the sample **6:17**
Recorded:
**6:24**
